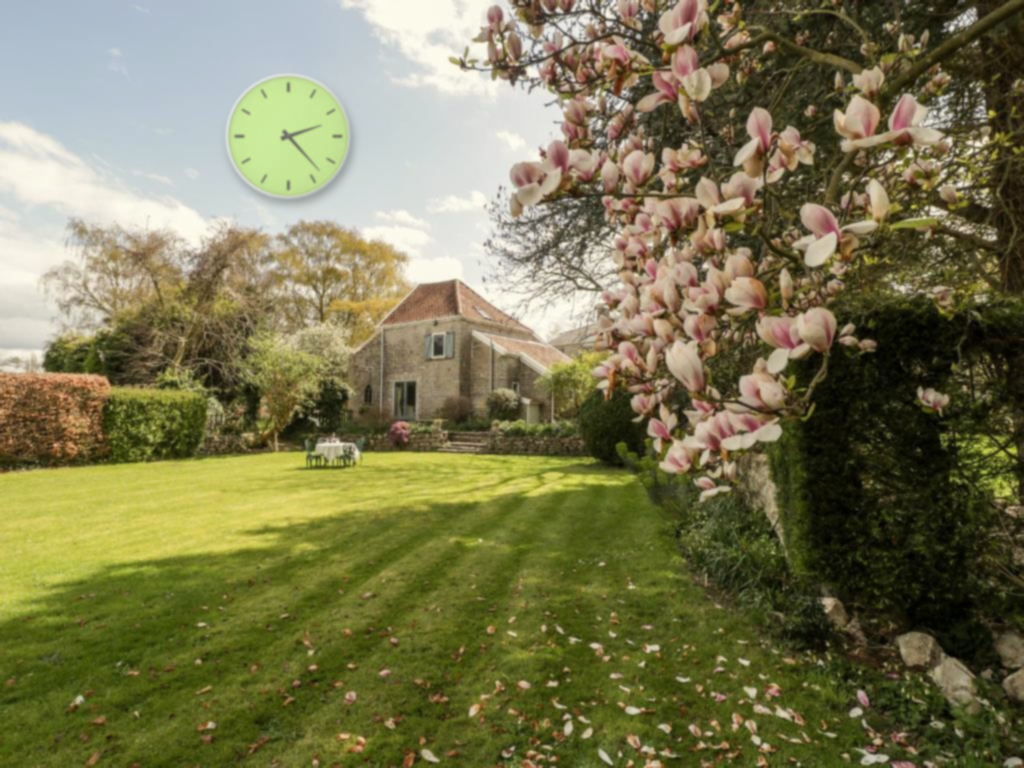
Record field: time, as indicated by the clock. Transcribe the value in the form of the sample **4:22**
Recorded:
**2:23**
